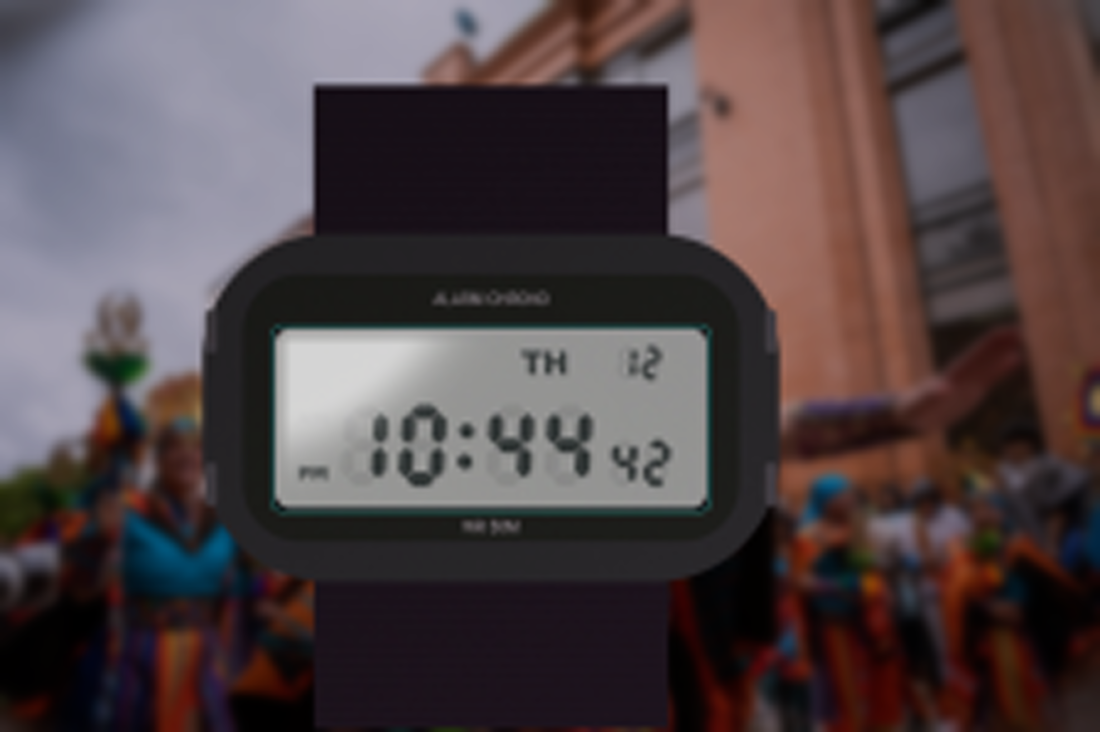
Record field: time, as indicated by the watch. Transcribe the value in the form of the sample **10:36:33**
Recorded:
**10:44:42**
